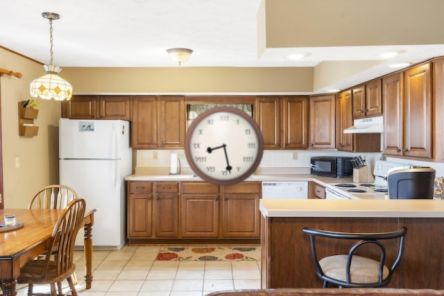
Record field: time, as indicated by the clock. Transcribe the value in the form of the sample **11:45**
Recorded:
**8:28**
